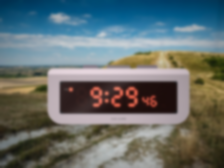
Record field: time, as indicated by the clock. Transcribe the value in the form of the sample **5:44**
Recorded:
**9:29**
